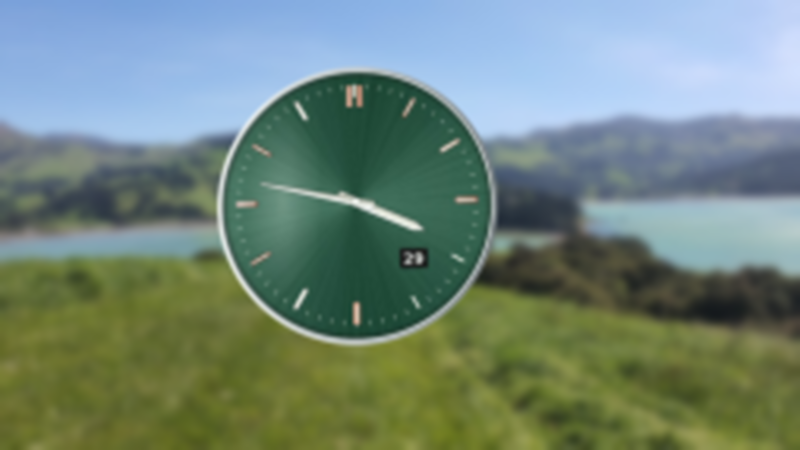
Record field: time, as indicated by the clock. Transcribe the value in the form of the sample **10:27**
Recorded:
**3:47**
